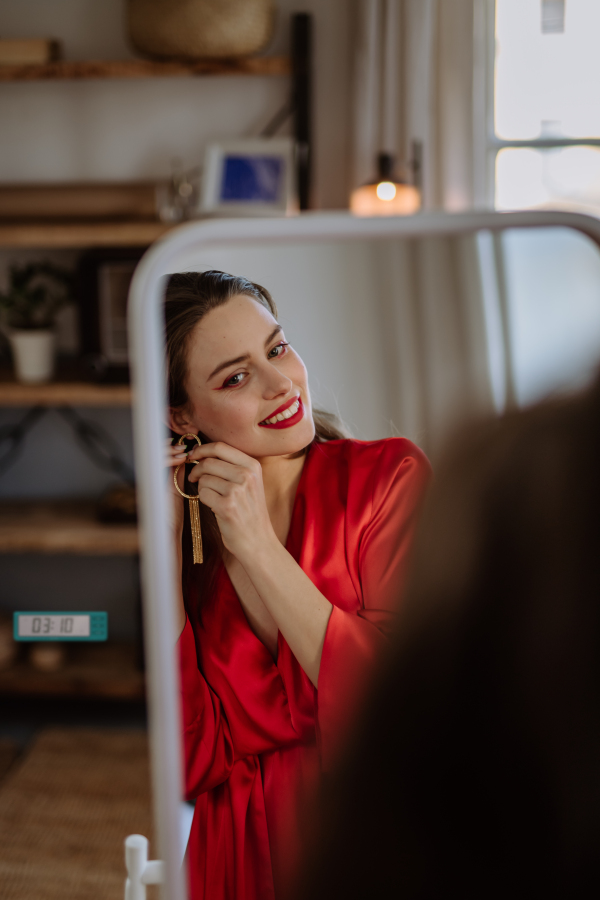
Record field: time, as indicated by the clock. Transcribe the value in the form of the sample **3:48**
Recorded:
**3:10**
